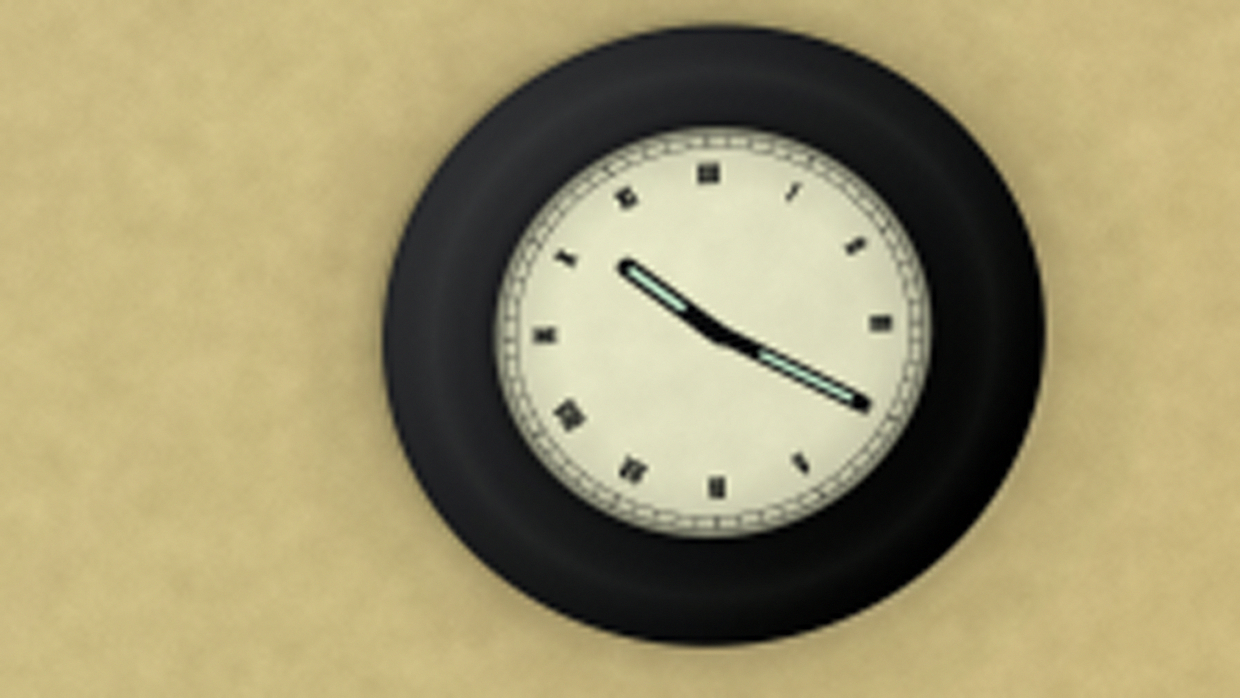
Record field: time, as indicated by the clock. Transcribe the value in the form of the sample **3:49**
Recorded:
**10:20**
